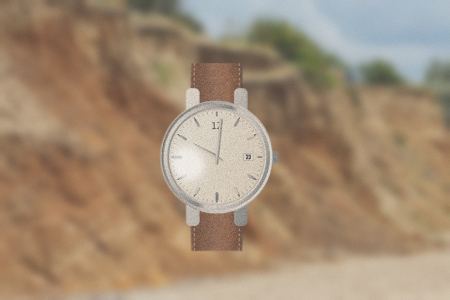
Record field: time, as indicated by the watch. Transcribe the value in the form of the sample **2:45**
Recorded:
**10:01**
